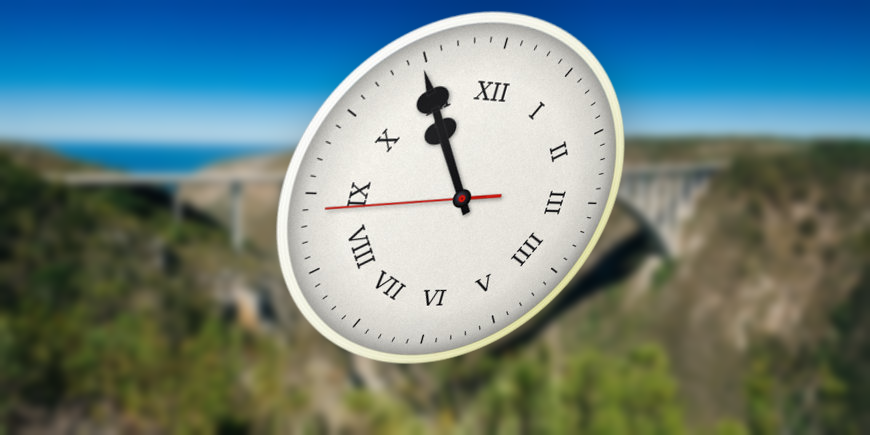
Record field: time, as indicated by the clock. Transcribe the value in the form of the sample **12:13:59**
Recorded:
**10:54:44**
